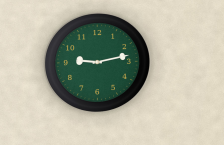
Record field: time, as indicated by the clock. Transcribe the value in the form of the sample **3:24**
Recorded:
**9:13**
